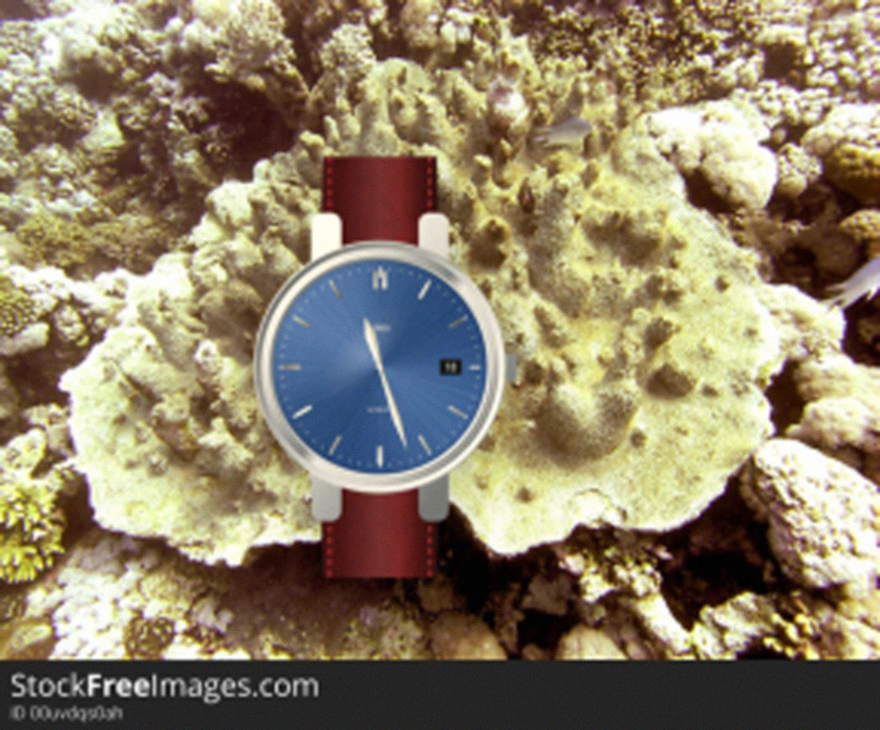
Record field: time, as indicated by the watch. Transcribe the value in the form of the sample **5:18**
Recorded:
**11:27**
